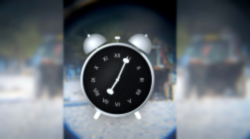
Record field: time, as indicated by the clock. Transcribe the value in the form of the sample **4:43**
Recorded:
**7:04**
